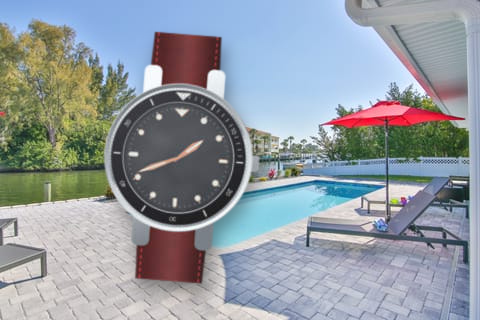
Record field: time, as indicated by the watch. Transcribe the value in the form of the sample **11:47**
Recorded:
**1:41**
